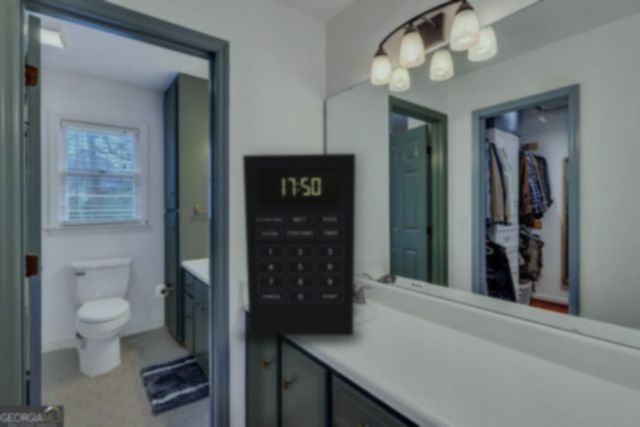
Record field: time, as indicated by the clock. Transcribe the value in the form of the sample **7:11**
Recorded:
**17:50**
